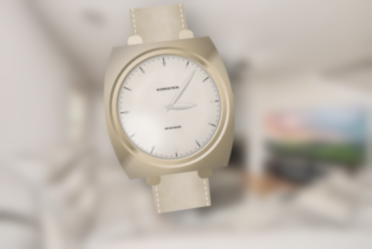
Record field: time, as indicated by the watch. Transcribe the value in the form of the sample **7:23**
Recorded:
**3:07**
